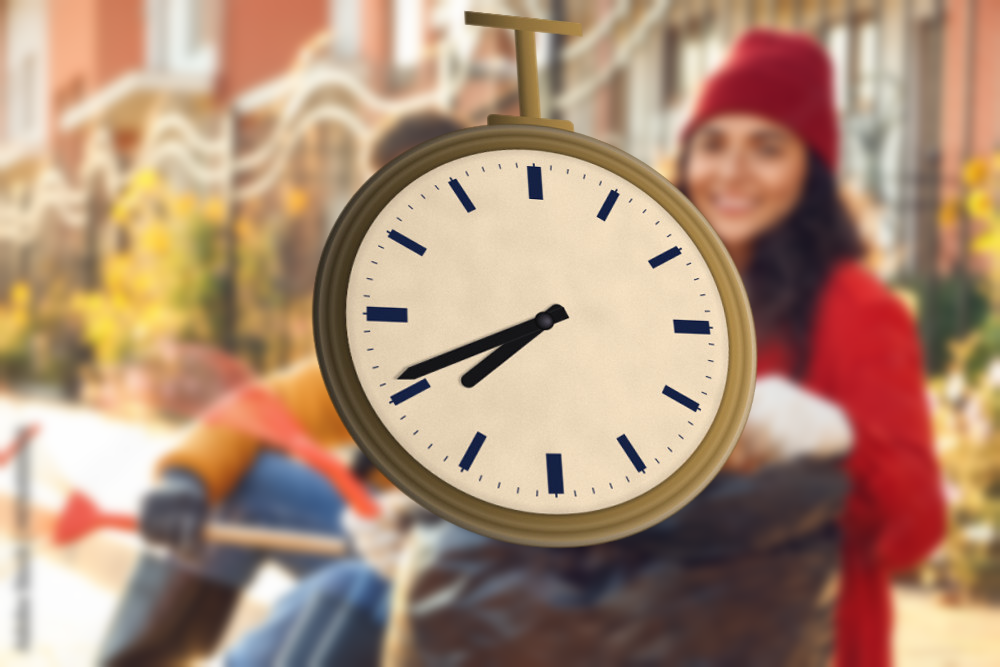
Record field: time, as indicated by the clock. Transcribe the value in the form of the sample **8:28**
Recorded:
**7:41**
